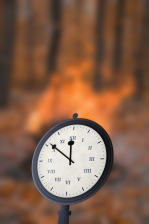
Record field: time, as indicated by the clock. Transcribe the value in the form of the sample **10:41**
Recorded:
**11:51**
